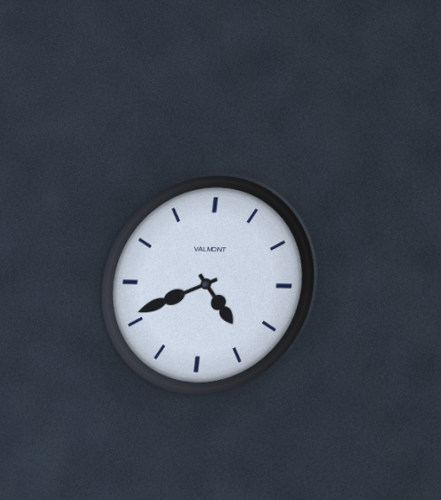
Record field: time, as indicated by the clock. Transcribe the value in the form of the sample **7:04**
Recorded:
**4:41**
